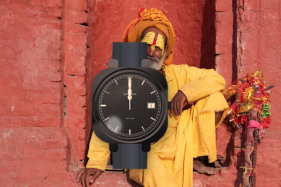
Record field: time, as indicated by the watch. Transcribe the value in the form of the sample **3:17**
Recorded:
**12:00**
